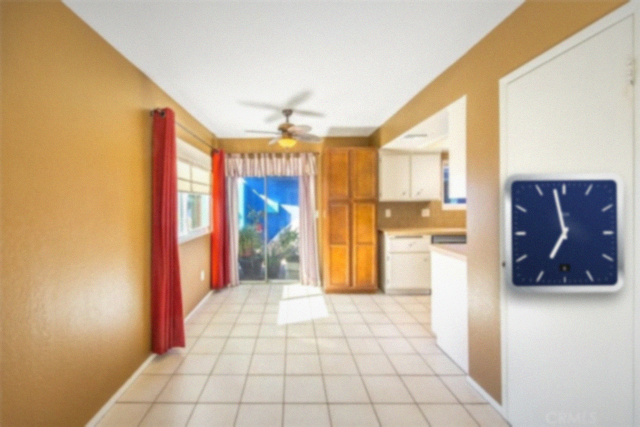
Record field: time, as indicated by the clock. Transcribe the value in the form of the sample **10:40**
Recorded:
**6:58**
